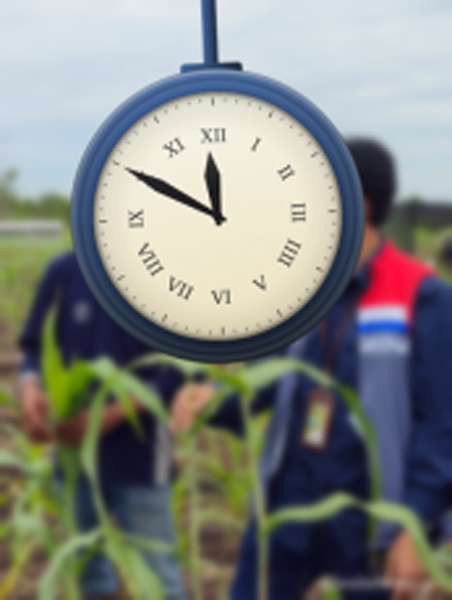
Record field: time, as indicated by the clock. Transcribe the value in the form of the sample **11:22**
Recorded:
**11:50**
